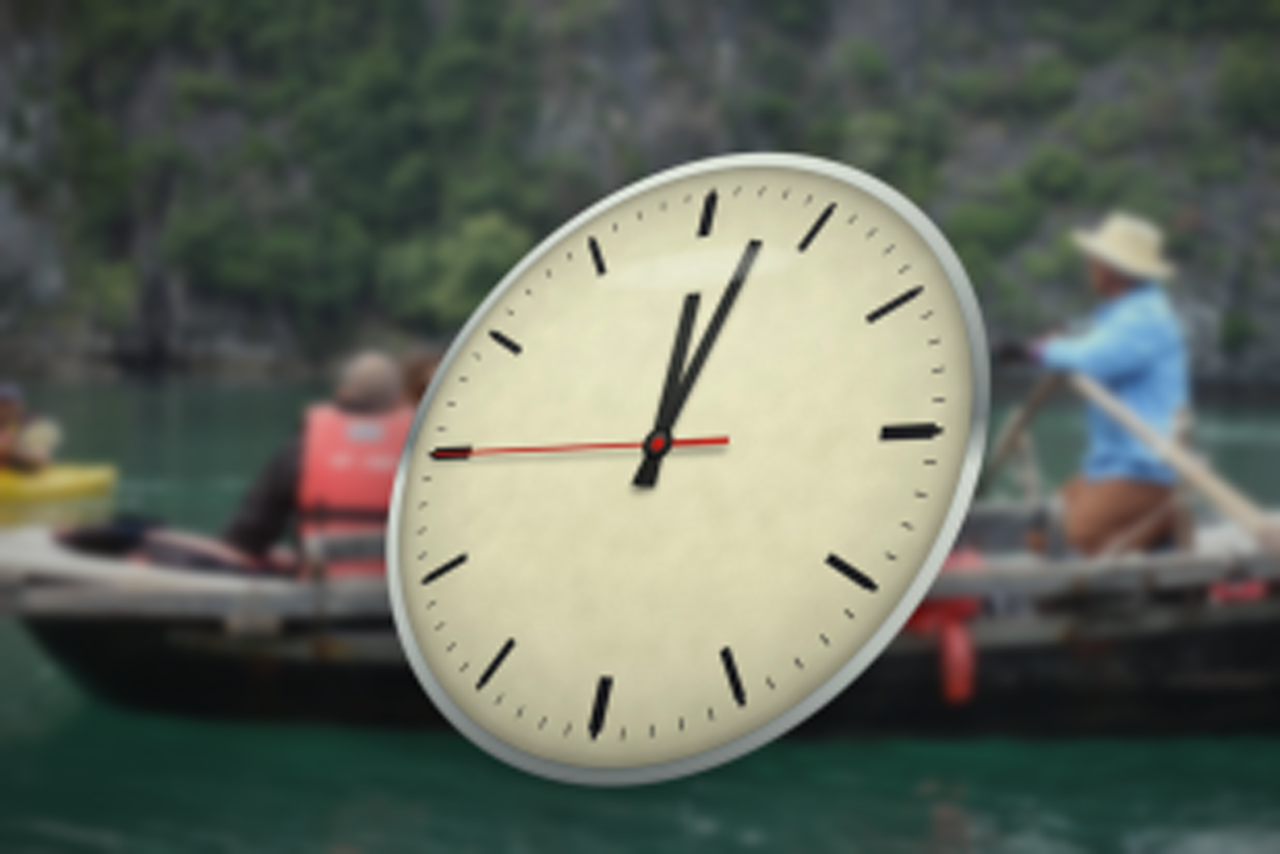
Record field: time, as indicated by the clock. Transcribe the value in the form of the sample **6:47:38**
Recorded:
**12:02:45**
